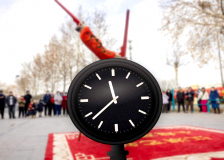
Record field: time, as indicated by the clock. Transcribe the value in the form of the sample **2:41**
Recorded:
**11:38**
